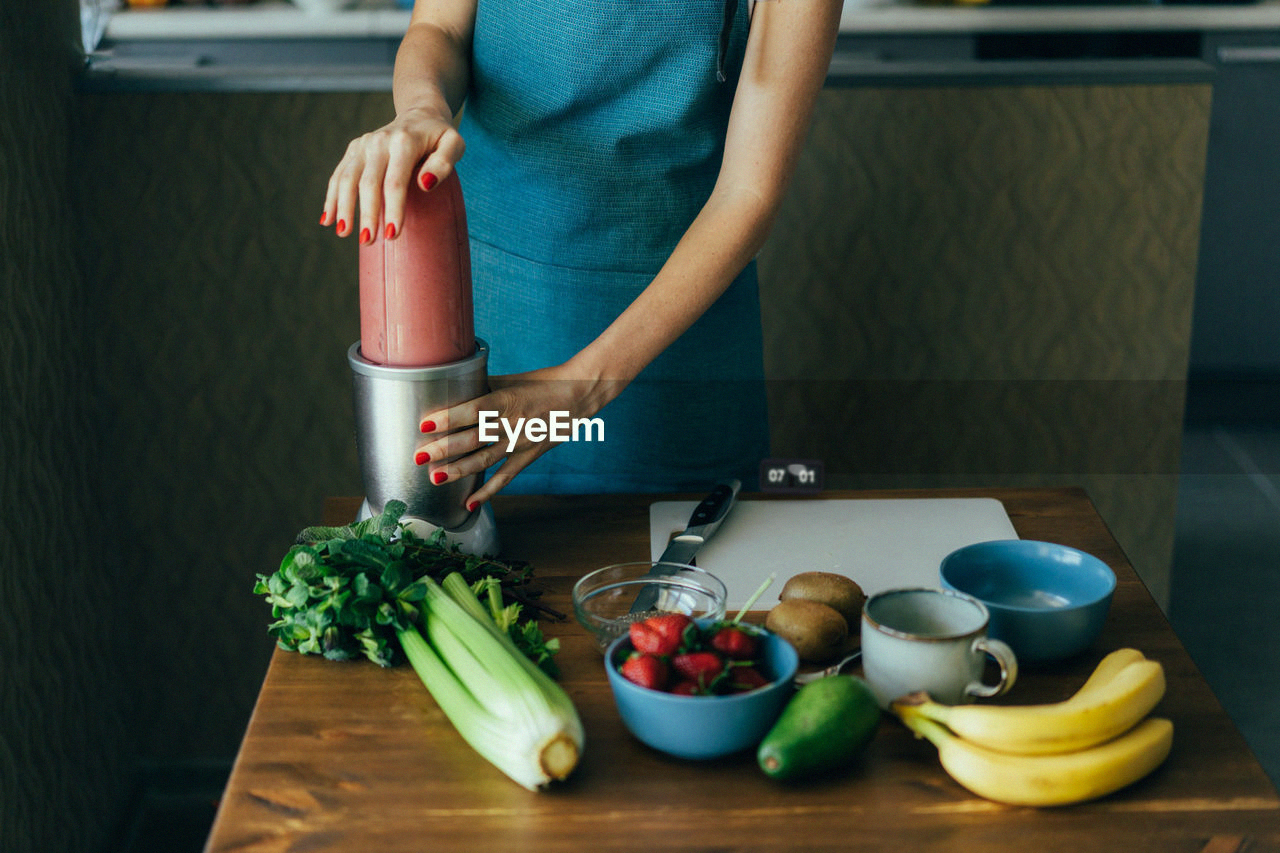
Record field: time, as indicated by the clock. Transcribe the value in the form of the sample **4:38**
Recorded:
**7:01**
